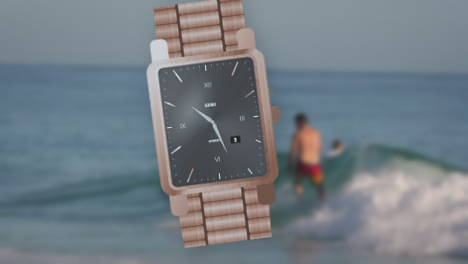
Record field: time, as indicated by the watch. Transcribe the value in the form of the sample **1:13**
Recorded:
**10:27**
